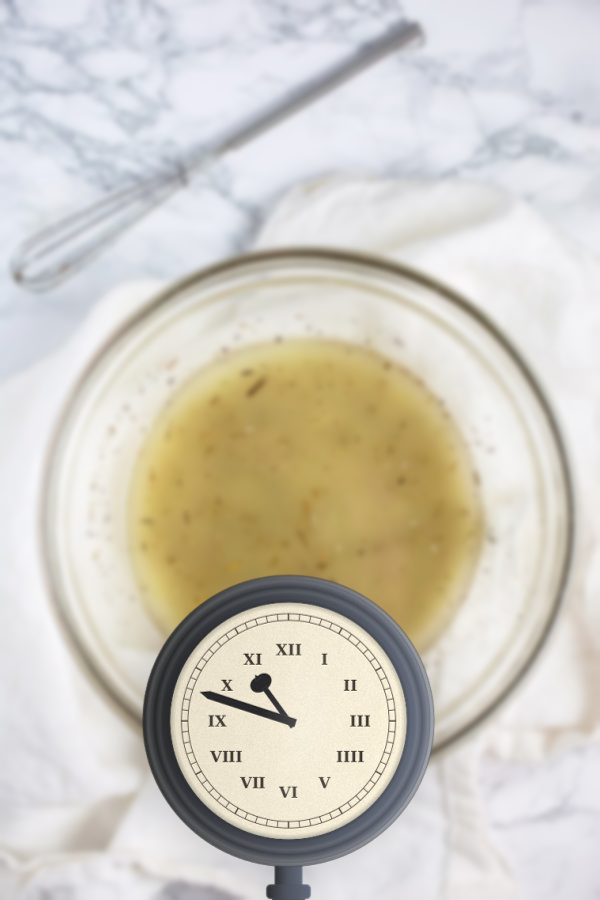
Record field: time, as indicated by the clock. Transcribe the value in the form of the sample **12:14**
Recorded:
**10:48**
